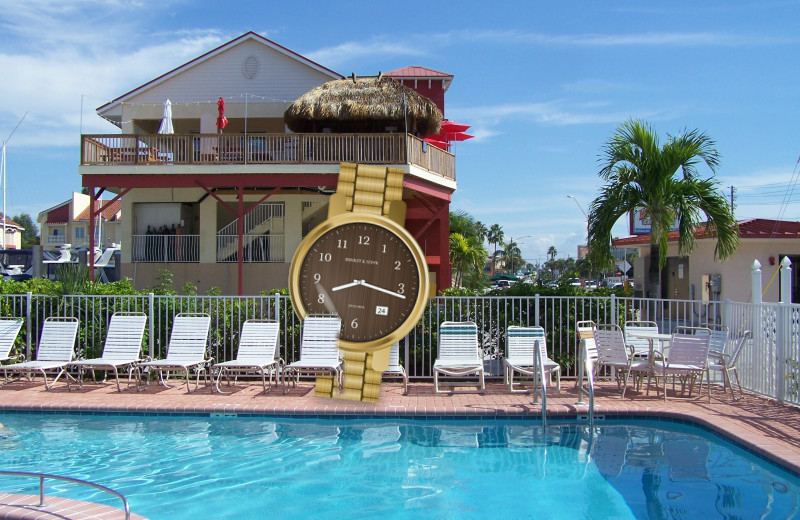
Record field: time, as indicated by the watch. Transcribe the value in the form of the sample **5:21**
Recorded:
**8:17**
